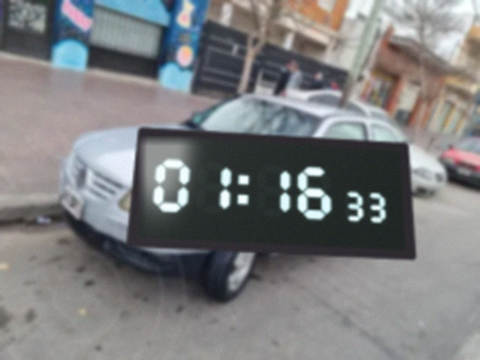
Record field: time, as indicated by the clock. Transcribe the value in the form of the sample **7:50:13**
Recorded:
**1:16:33**
